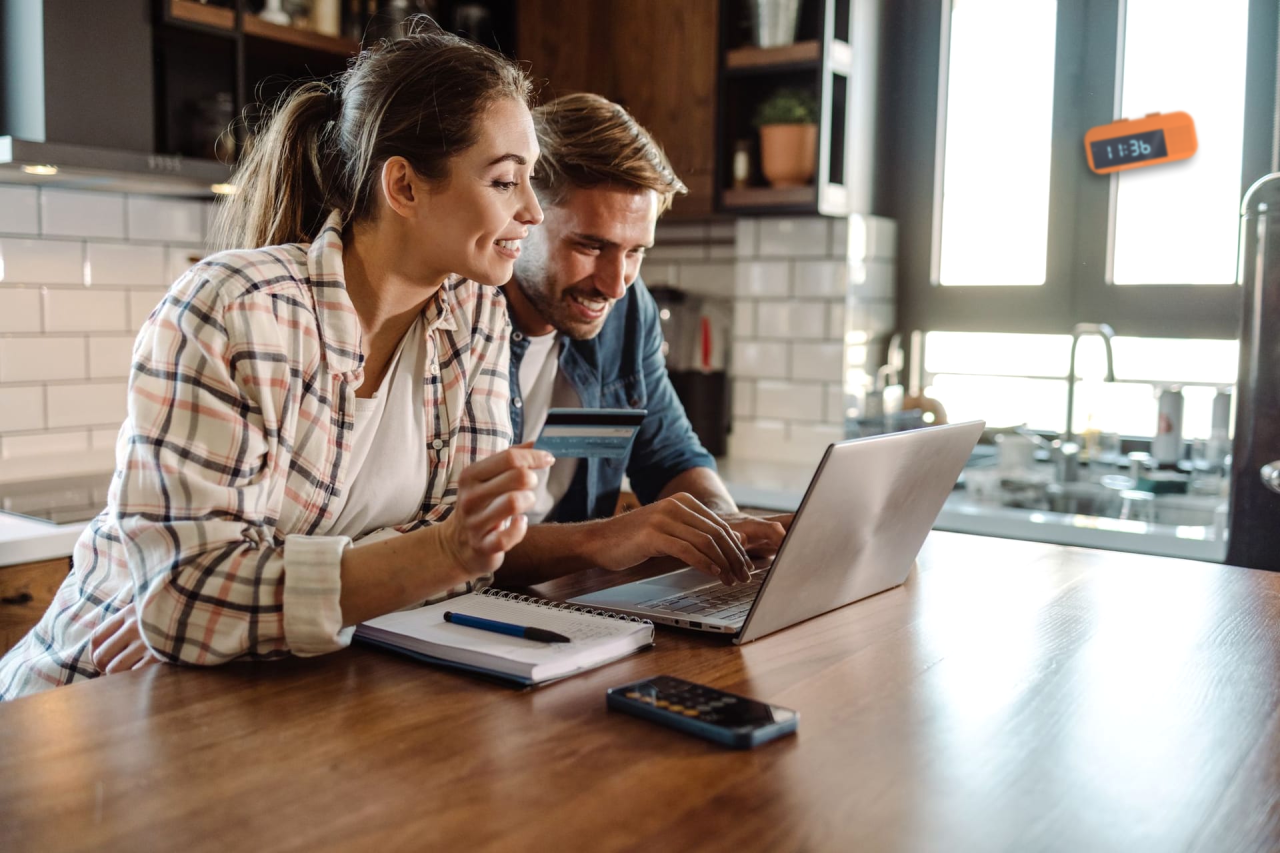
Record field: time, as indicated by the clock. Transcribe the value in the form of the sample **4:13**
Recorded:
**11:36**
